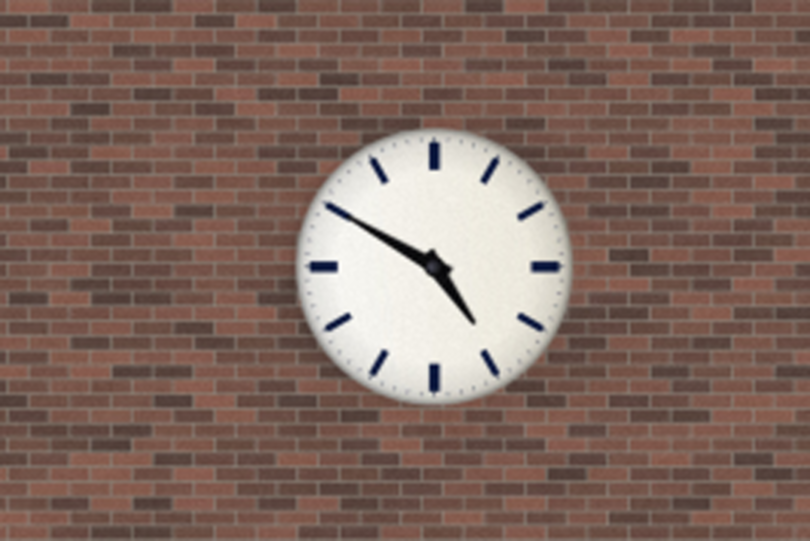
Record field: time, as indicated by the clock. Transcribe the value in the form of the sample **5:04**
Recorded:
**4:50**
